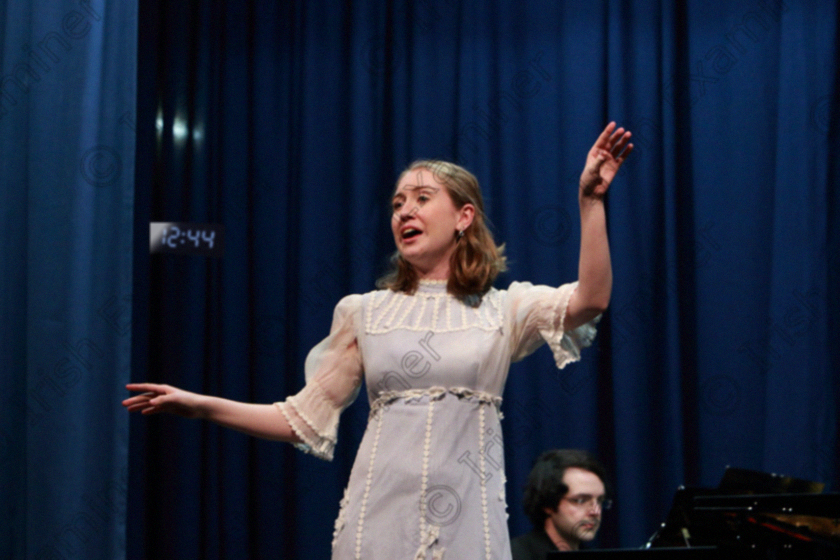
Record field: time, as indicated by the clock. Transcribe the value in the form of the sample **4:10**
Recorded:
**12:44**
